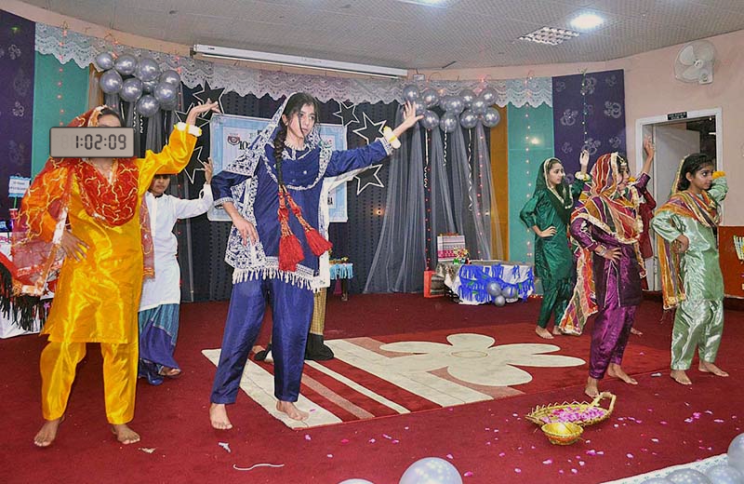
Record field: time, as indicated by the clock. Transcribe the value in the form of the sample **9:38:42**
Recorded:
**1:02:09**
